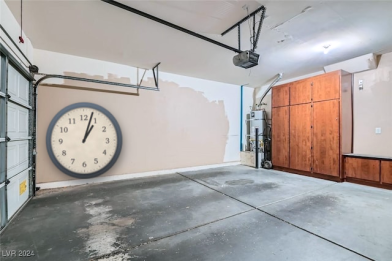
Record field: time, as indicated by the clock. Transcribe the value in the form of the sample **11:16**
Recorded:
**1:03**
